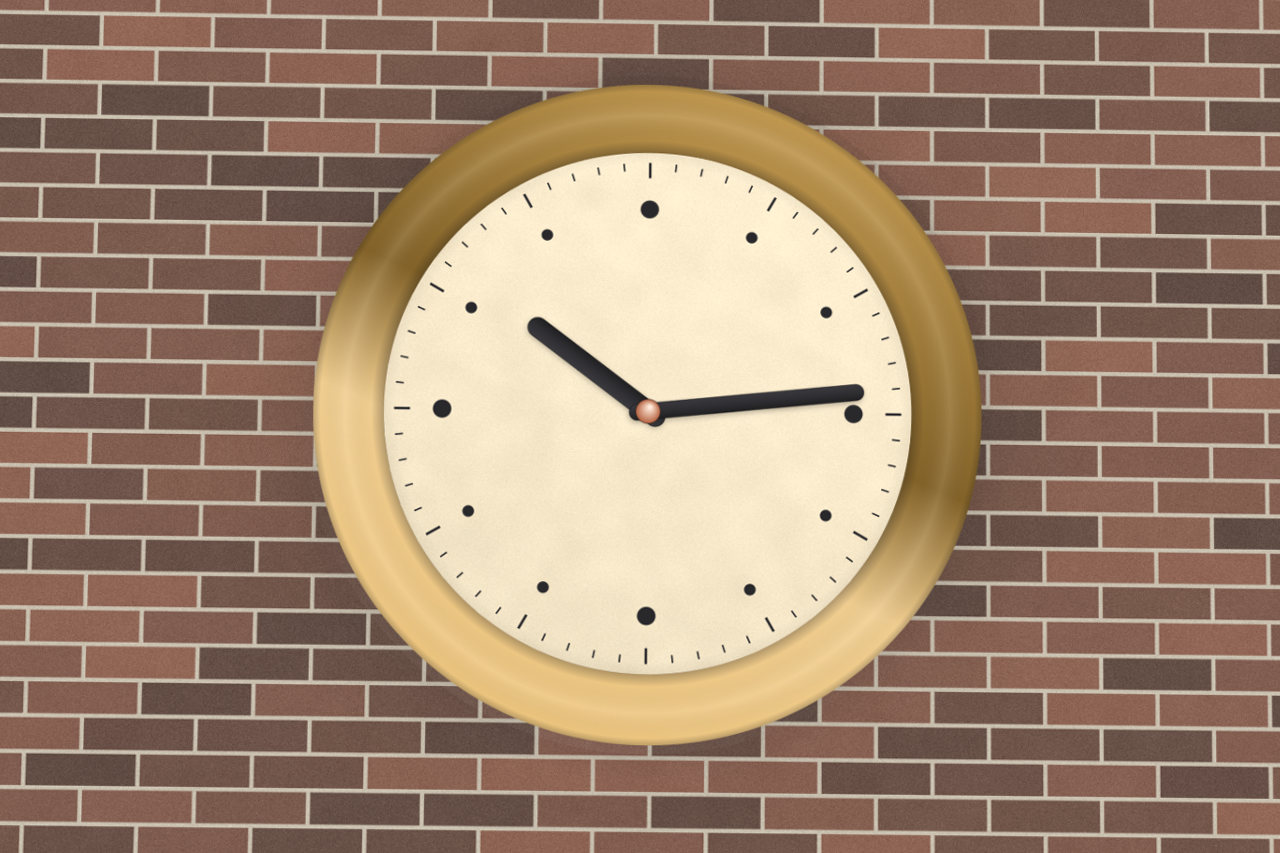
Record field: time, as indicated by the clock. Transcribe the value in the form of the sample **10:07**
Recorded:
**10:14**
